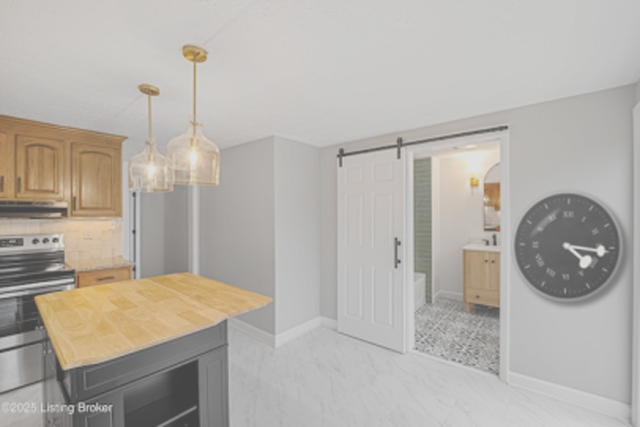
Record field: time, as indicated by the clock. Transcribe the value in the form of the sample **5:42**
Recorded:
**4:16**
